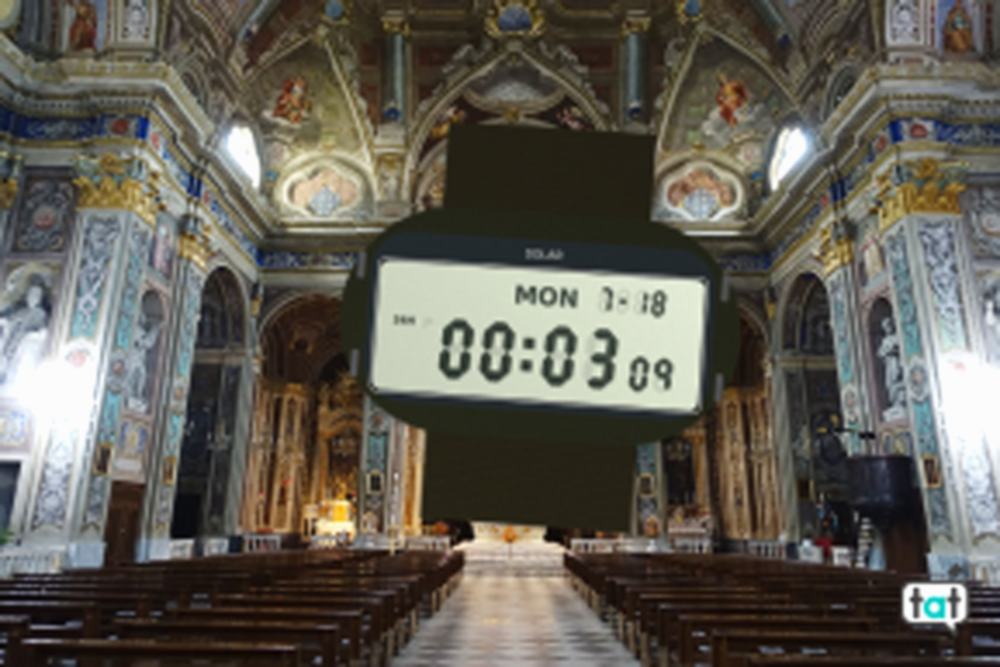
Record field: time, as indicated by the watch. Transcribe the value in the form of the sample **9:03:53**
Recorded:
**0:03:09**
